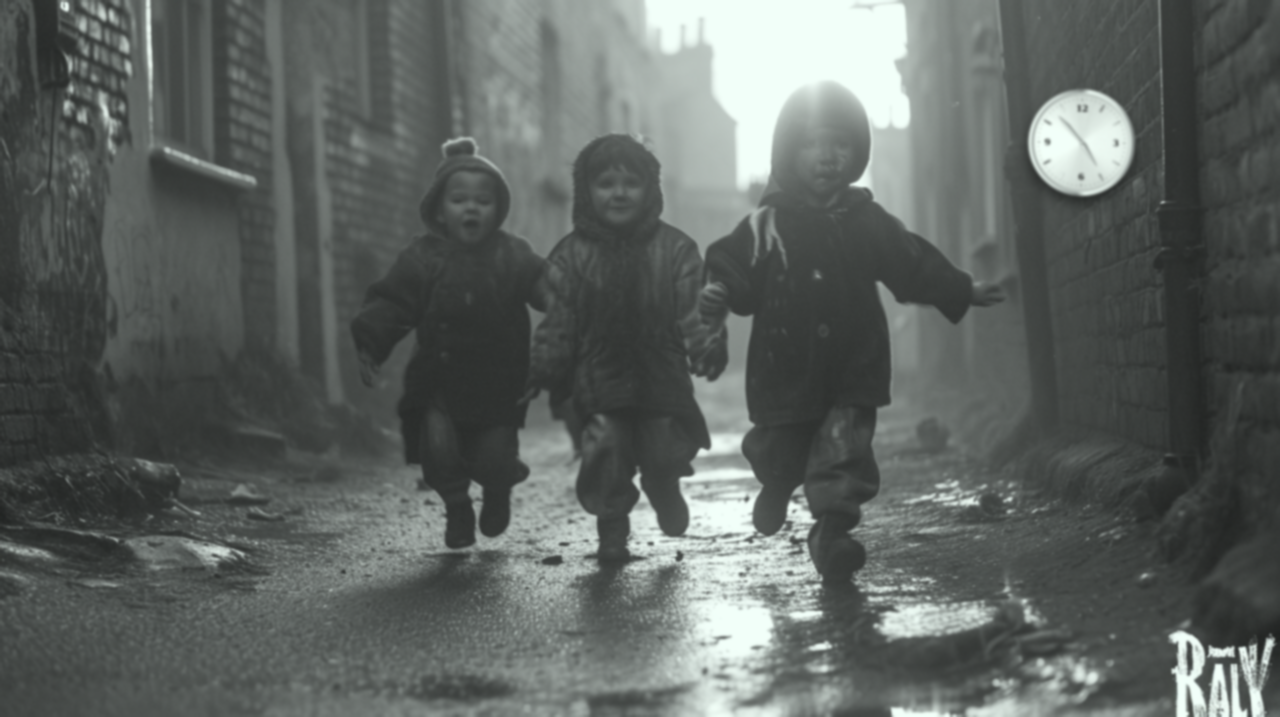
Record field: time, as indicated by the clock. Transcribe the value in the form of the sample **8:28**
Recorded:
**4:53**
